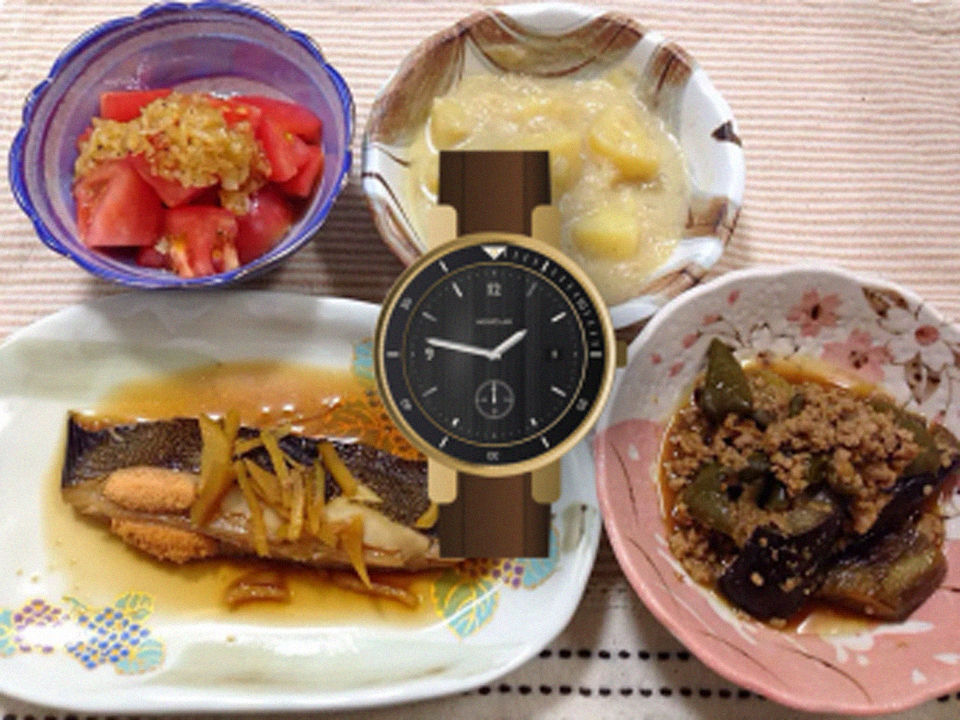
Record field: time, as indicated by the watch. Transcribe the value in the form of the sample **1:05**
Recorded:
**1:47**
